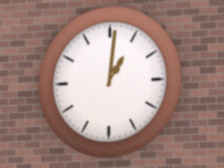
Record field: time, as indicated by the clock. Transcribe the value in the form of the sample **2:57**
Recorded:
**1:01**
